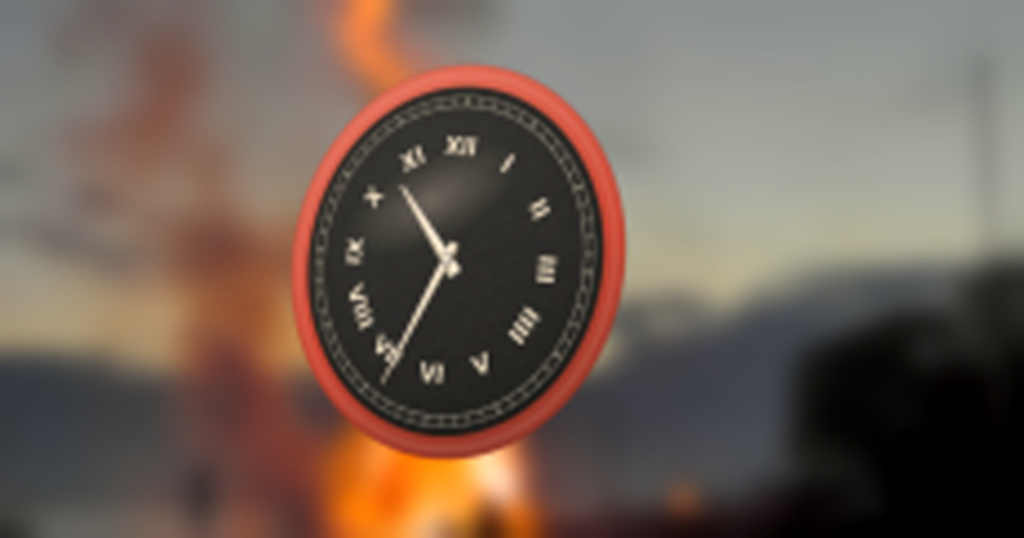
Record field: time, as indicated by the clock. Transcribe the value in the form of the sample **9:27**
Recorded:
**10:34**
